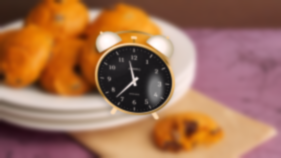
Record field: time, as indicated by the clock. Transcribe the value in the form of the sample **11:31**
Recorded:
**11:37**
